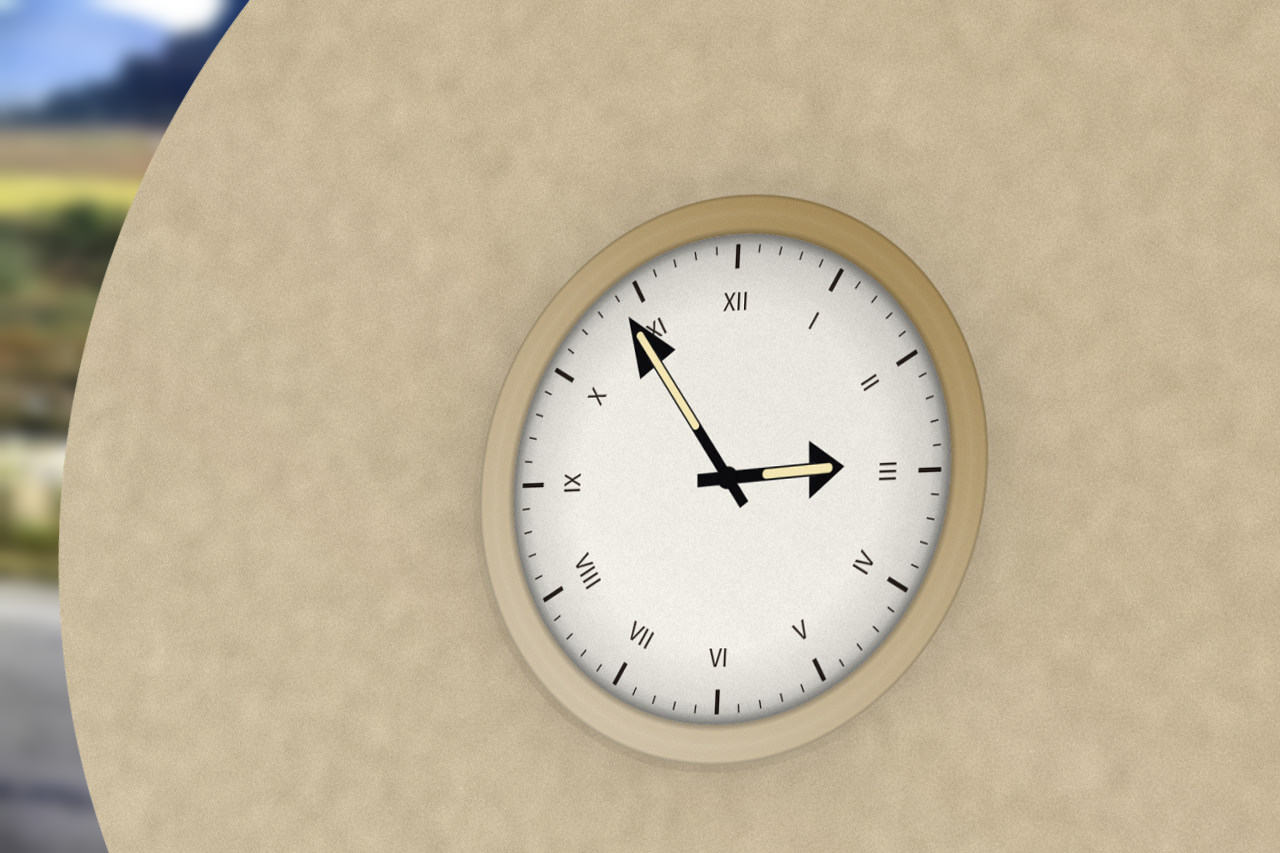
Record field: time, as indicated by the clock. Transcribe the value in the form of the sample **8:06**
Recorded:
**2:54**
